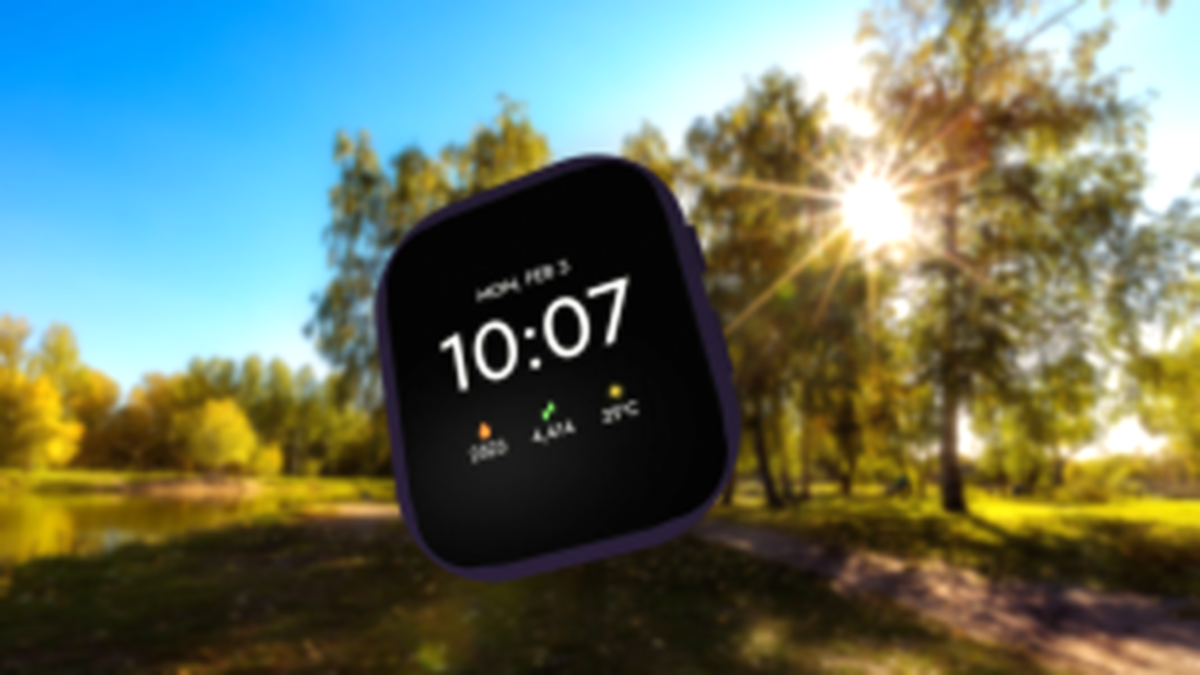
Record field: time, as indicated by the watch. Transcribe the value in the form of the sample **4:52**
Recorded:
**10:07**
